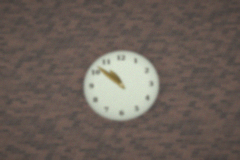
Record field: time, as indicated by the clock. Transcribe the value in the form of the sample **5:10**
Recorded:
**10:52**
